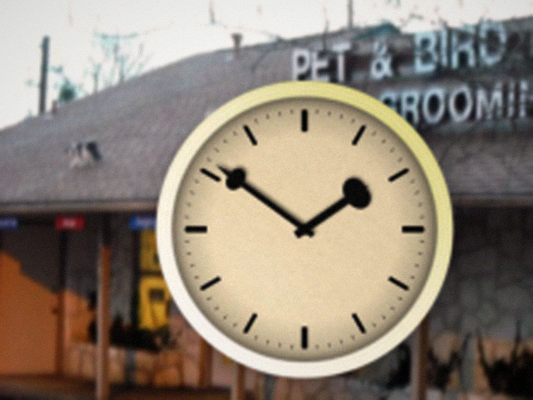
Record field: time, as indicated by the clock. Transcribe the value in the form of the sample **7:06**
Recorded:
**1:51**
